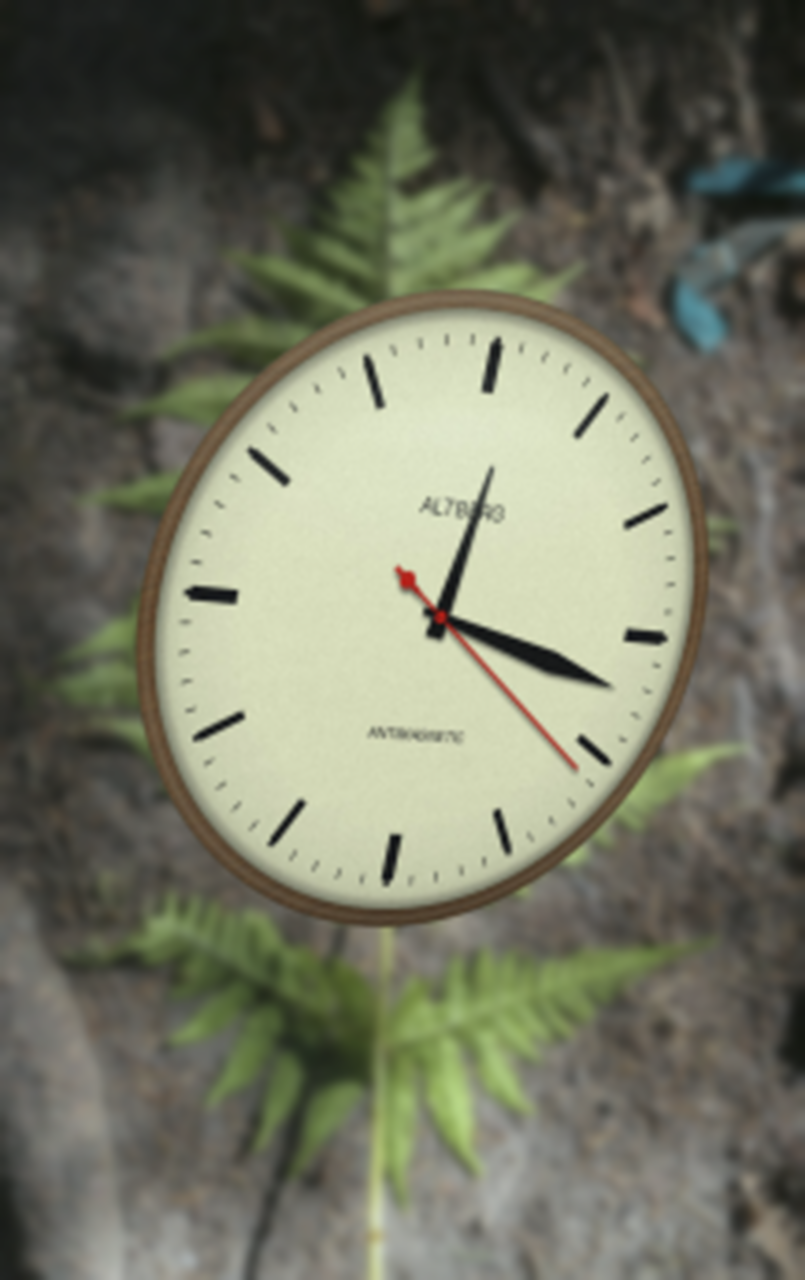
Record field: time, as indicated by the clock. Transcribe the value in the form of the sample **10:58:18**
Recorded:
**12:17:21**
